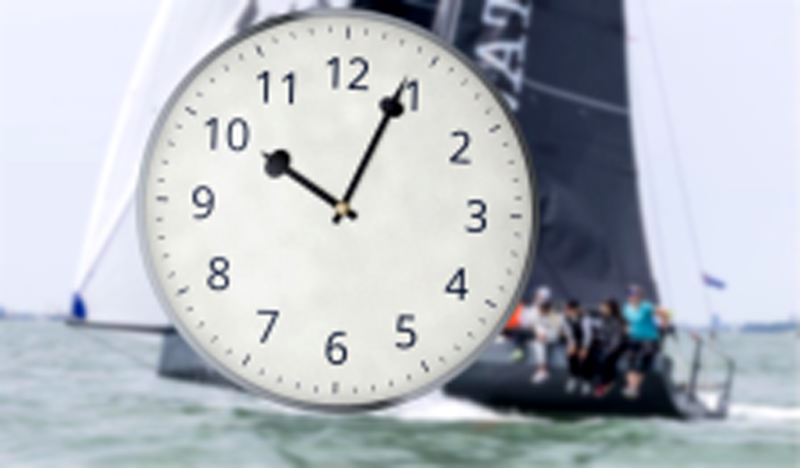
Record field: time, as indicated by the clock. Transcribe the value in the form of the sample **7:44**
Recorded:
**10:04**
